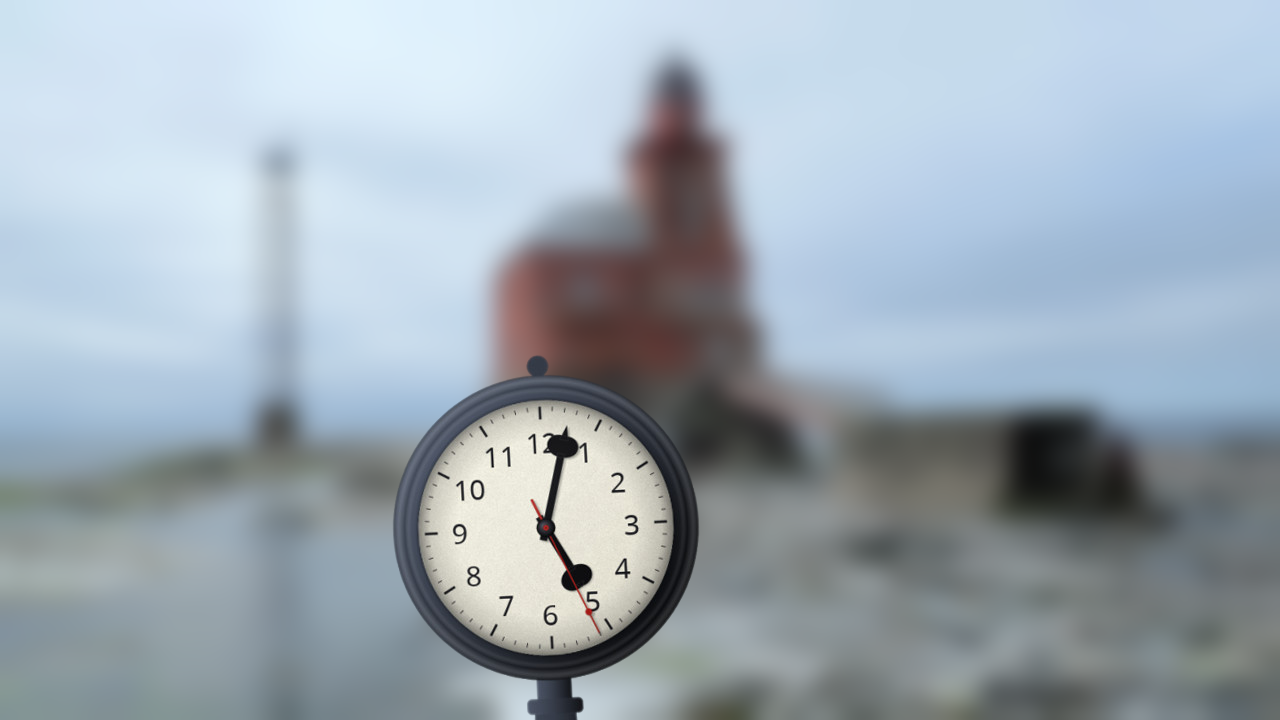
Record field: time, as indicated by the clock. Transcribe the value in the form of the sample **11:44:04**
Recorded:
**5:02:26**
